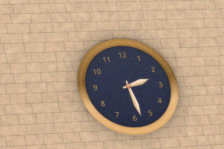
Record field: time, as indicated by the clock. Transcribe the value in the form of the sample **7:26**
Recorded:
**2:28**
